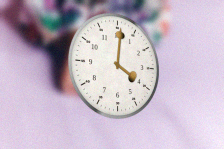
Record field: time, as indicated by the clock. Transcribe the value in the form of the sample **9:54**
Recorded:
**4:01**
